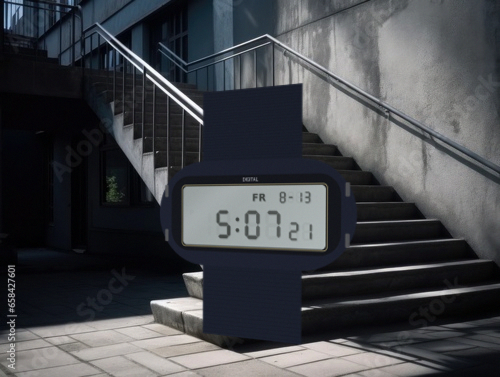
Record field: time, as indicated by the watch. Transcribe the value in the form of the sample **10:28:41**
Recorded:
**5:07:21**
